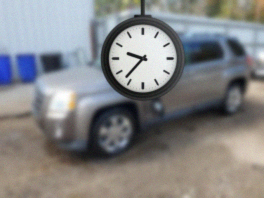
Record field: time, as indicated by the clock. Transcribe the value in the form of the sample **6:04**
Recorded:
**9:37**
